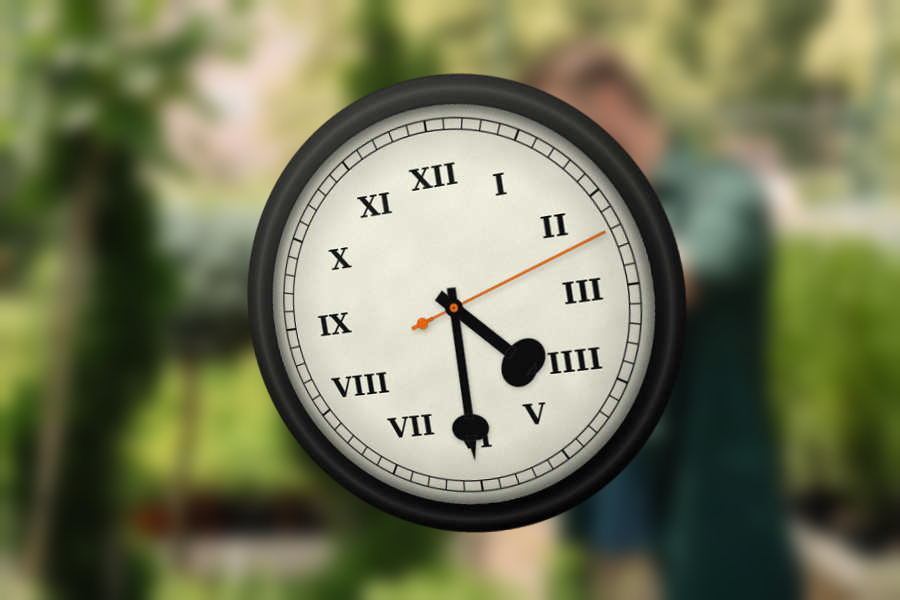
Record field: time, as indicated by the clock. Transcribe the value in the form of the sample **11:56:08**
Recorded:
**4:30:12**
